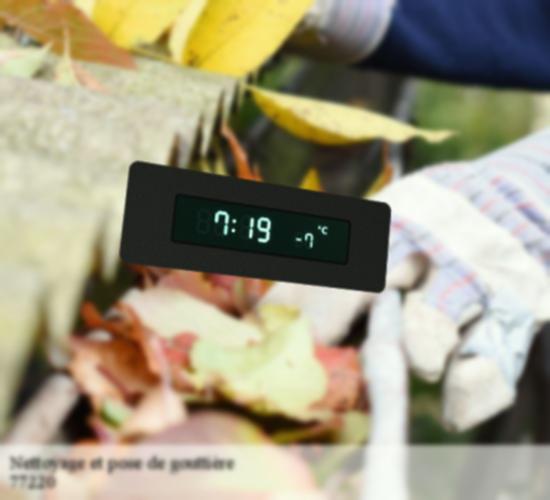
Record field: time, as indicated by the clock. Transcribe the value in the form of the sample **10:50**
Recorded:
**7:19**
